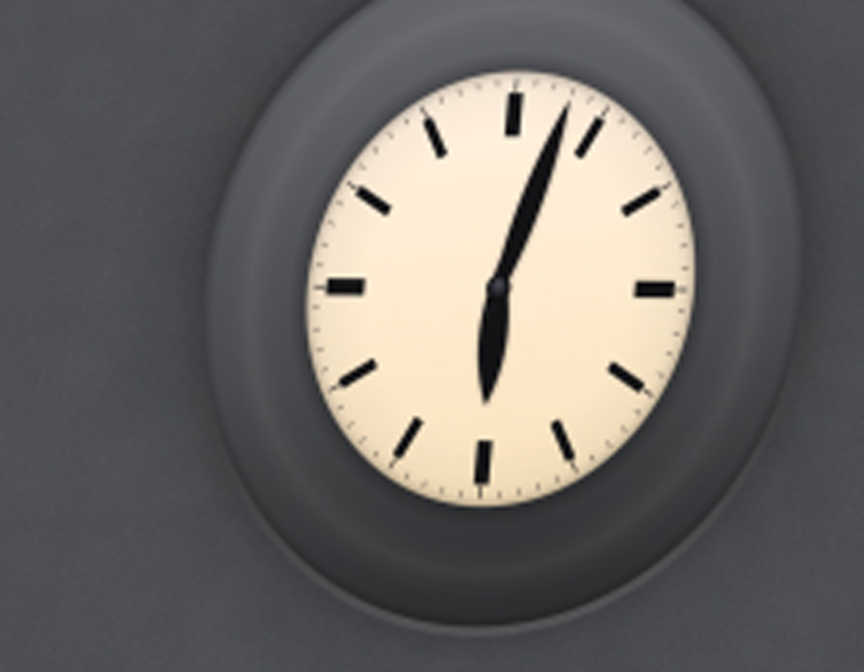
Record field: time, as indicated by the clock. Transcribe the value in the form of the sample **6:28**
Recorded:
**6:03**
